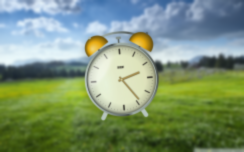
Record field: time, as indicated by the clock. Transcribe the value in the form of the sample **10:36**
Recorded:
**2:24**
